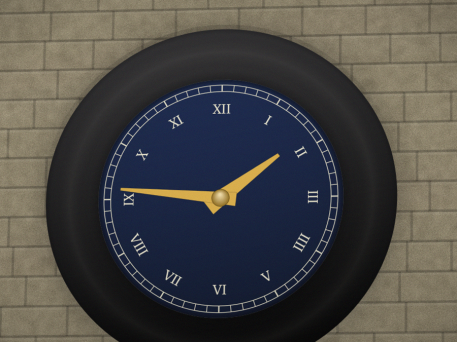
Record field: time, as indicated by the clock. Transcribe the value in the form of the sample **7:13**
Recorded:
**1:46**
